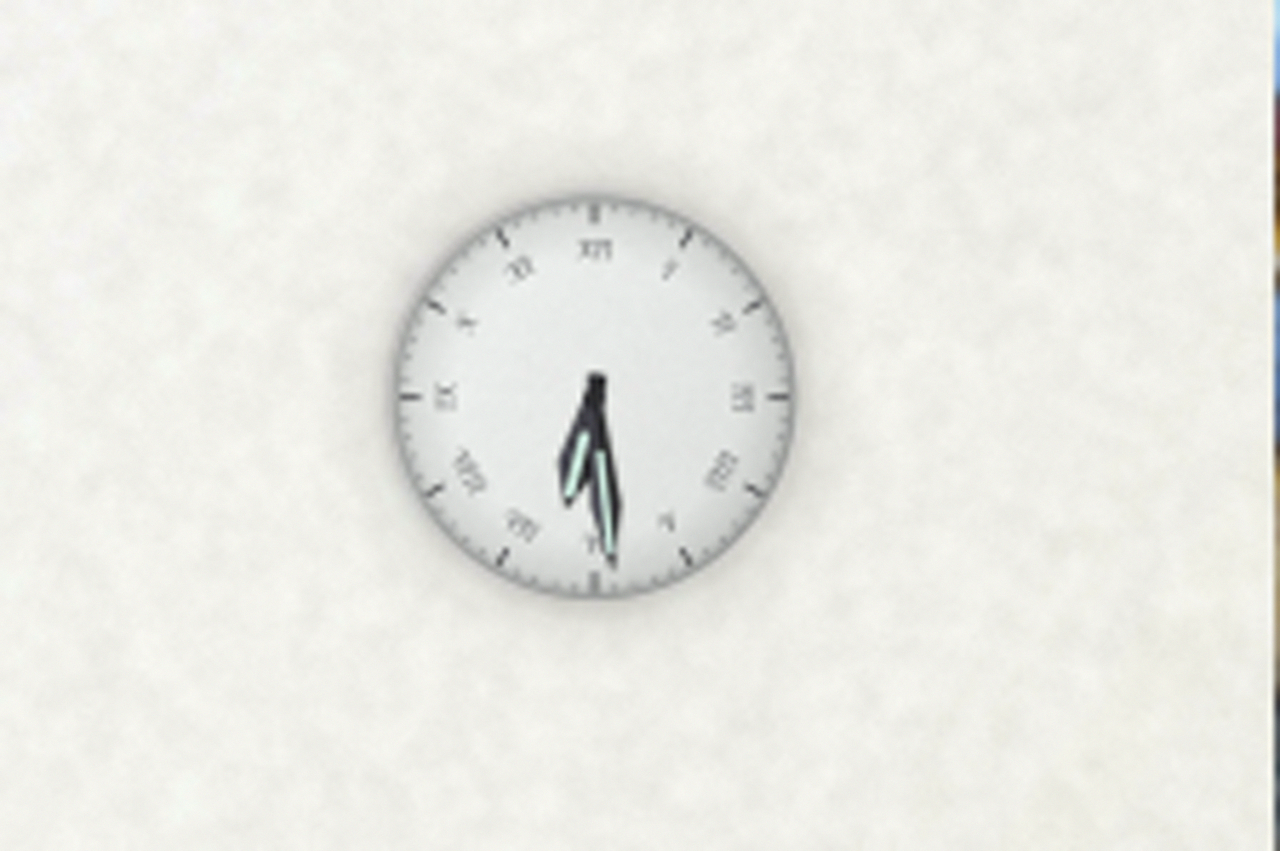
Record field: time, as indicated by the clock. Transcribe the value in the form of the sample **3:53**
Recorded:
**6:29**
